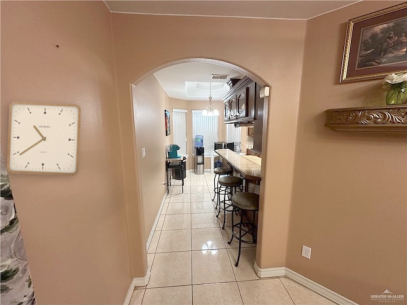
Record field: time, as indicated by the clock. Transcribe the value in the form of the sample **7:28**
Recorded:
**10:39**
